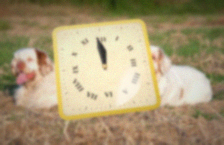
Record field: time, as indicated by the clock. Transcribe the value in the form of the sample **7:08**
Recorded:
**11:59**
